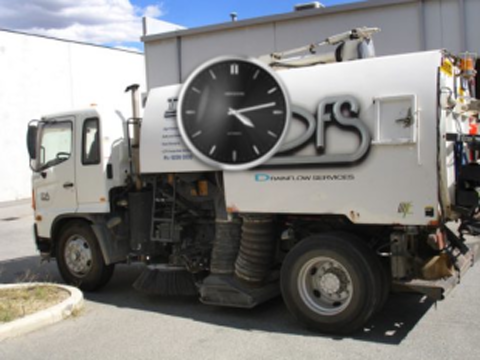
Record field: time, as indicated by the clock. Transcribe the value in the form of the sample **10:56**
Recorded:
**4:13**
